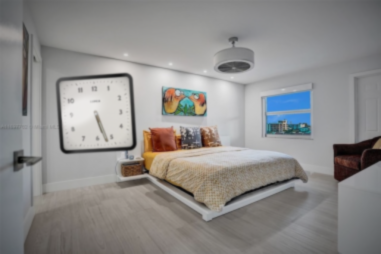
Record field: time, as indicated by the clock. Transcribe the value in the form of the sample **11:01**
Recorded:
**5:27**
